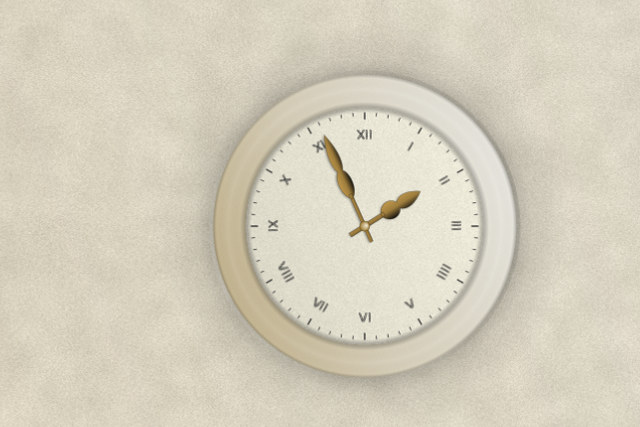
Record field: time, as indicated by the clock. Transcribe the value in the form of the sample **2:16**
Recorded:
**1:56**
